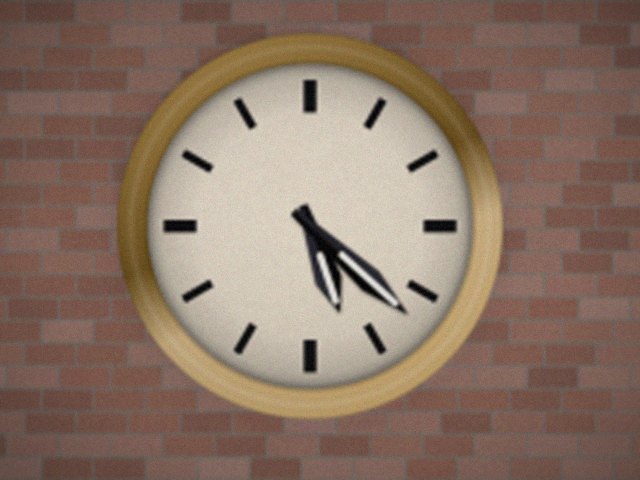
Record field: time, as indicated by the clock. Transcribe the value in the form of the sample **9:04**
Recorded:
**5:22**
